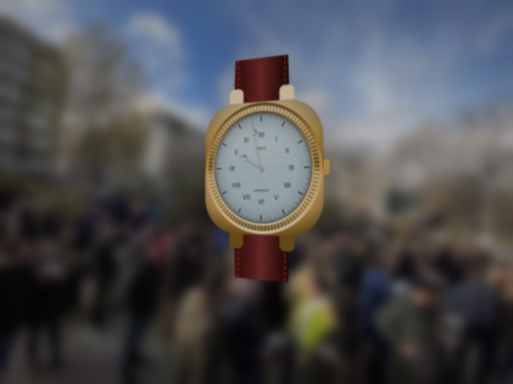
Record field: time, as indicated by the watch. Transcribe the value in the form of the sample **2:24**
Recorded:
**9:58**
